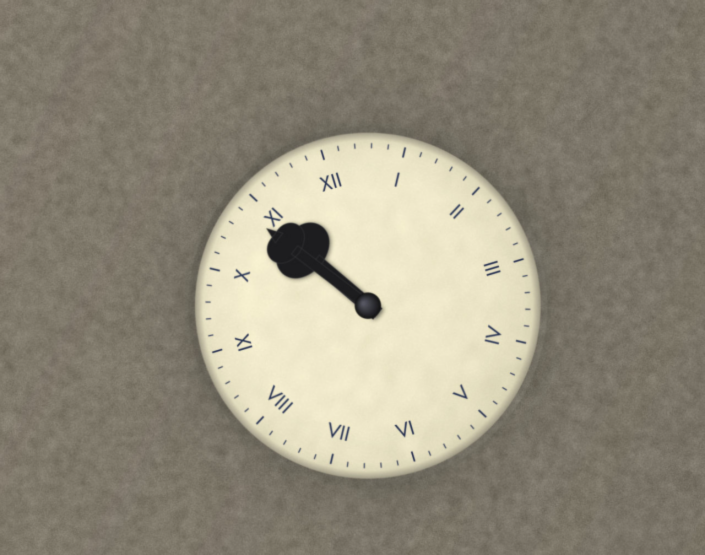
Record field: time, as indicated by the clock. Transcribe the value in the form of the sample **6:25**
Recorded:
**10:54**
